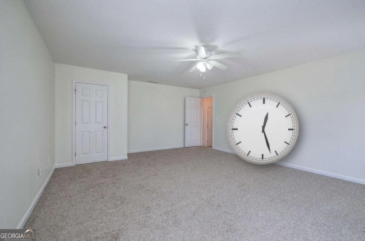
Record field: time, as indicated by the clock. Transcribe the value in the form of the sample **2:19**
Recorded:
**12:27**
